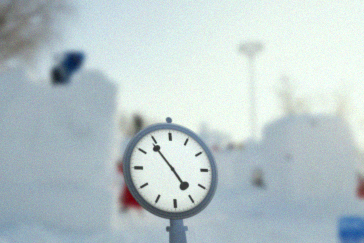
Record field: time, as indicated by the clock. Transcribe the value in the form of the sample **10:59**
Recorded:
**4:54**
